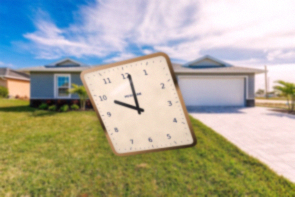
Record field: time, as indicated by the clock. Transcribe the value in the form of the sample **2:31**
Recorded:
**10:01**
